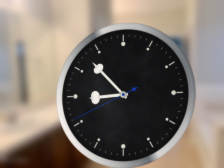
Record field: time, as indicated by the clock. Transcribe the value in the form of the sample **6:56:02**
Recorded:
**8:52:41**
